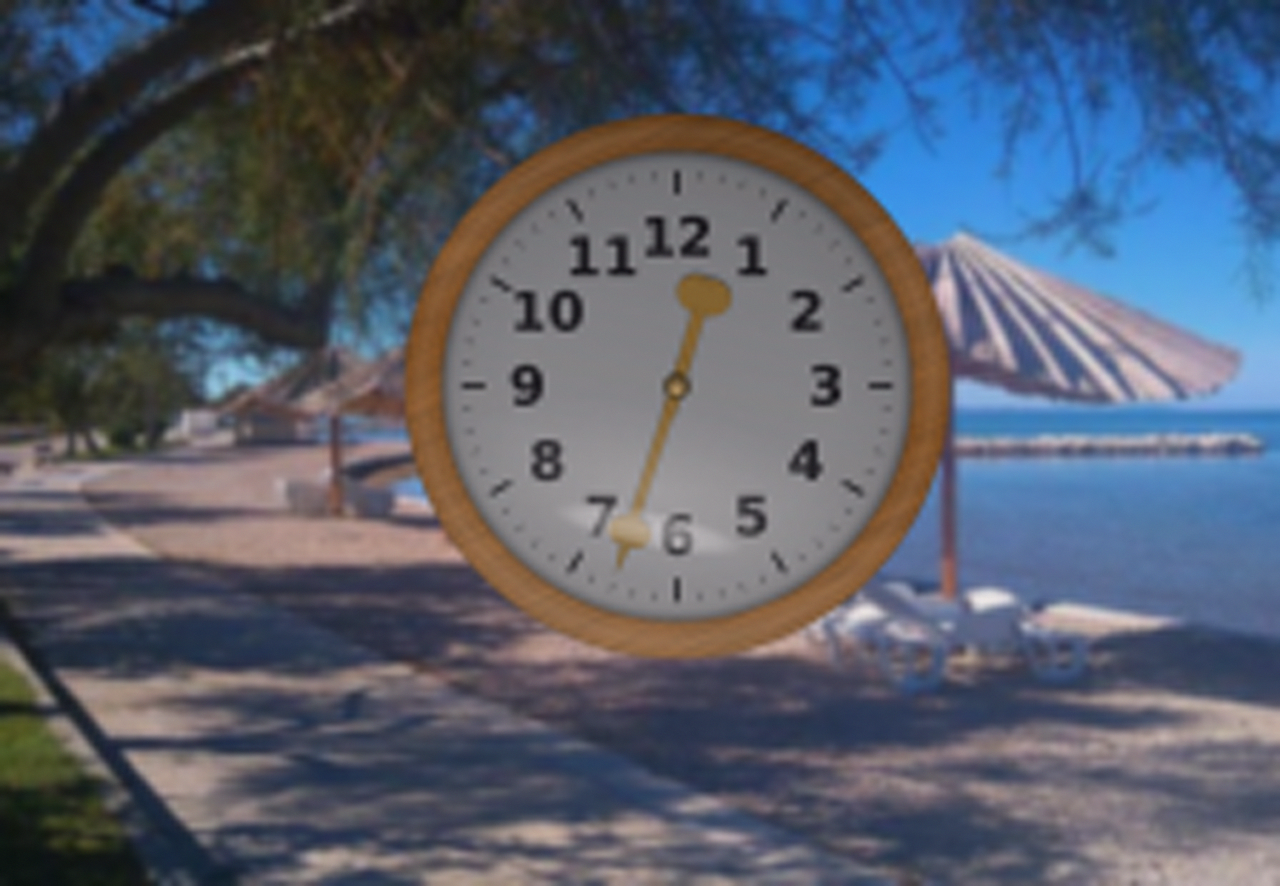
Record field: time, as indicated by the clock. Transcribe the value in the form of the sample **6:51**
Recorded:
**12:33**
